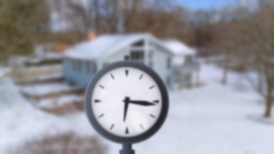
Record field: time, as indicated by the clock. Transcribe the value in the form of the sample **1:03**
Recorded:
**6:16**
